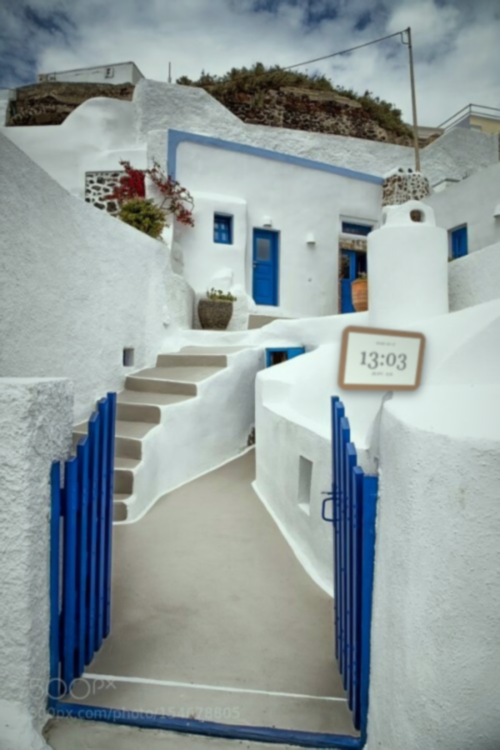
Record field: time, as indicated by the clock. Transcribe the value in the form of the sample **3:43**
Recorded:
**13:03**
